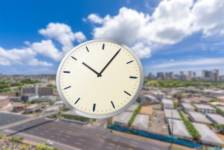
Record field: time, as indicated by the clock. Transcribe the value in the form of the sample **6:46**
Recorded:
**10:05**
